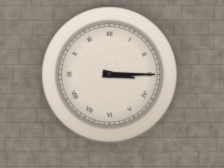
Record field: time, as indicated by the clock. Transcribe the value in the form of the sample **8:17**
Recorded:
**3:15**
